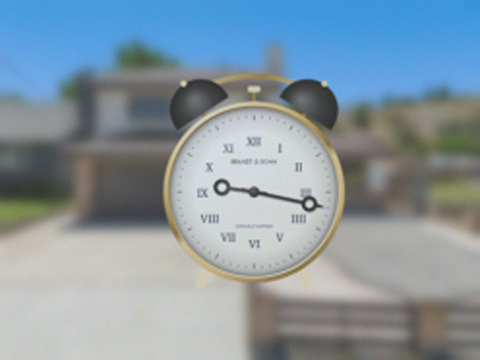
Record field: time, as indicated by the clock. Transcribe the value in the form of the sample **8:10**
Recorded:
**9:17**
